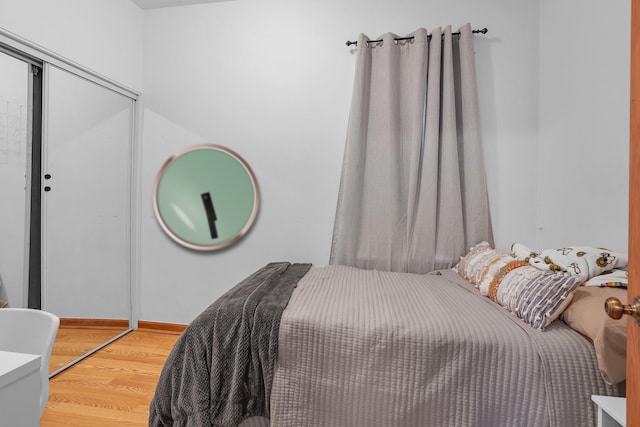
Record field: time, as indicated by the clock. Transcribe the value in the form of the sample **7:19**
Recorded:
**5:28**
